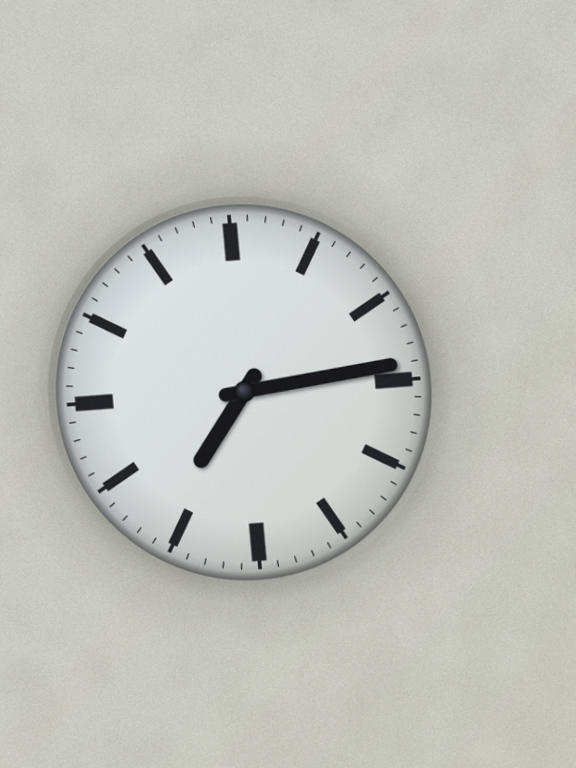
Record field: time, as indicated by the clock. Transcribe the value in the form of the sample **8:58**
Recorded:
**7:14**
